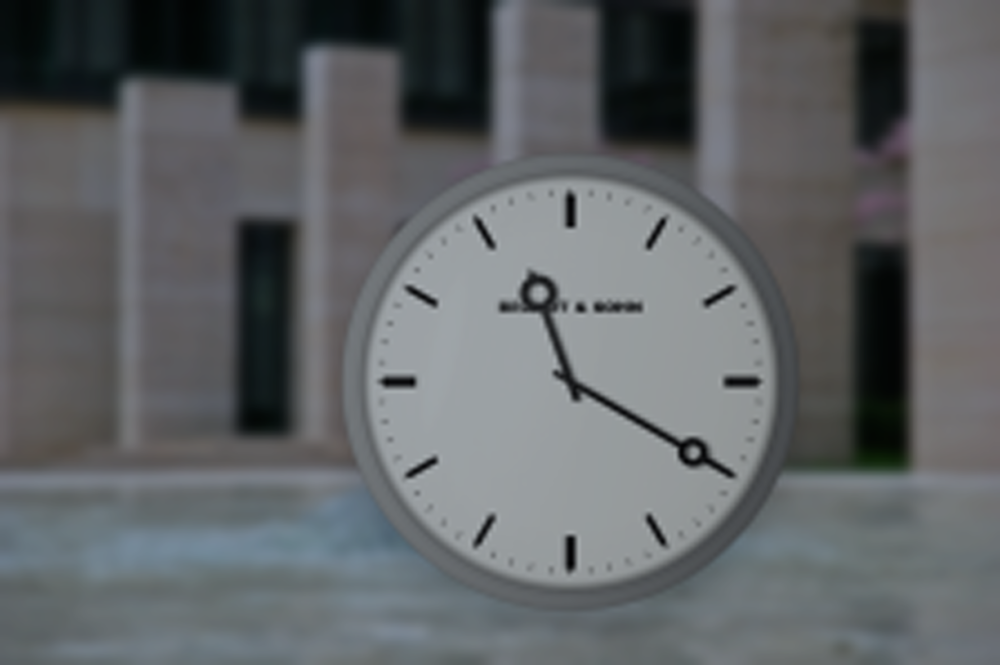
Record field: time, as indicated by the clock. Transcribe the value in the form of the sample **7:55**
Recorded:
**11:20**
